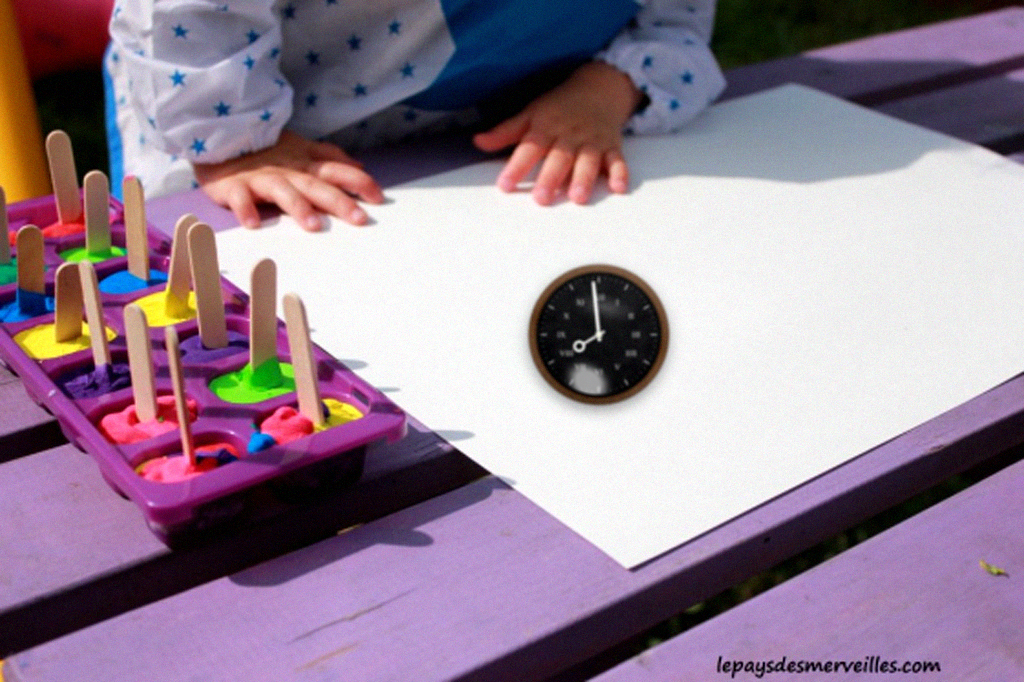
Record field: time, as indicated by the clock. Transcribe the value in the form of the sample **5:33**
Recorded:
**7:59**
